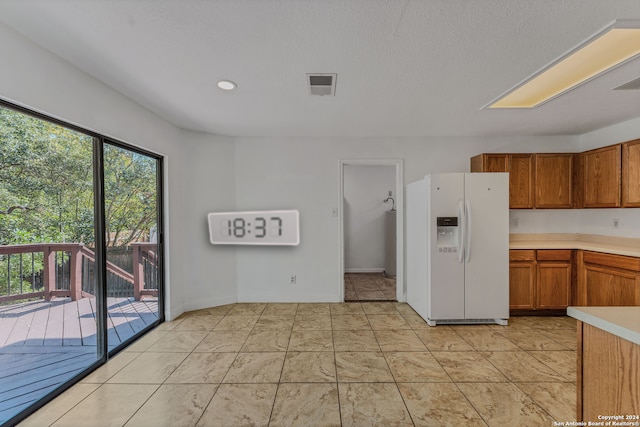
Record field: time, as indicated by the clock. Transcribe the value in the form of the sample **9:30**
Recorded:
**18:37**
